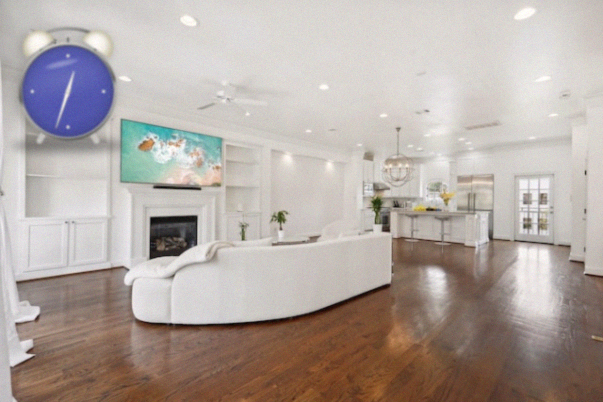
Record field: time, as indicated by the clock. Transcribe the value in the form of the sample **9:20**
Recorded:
**12:33**
